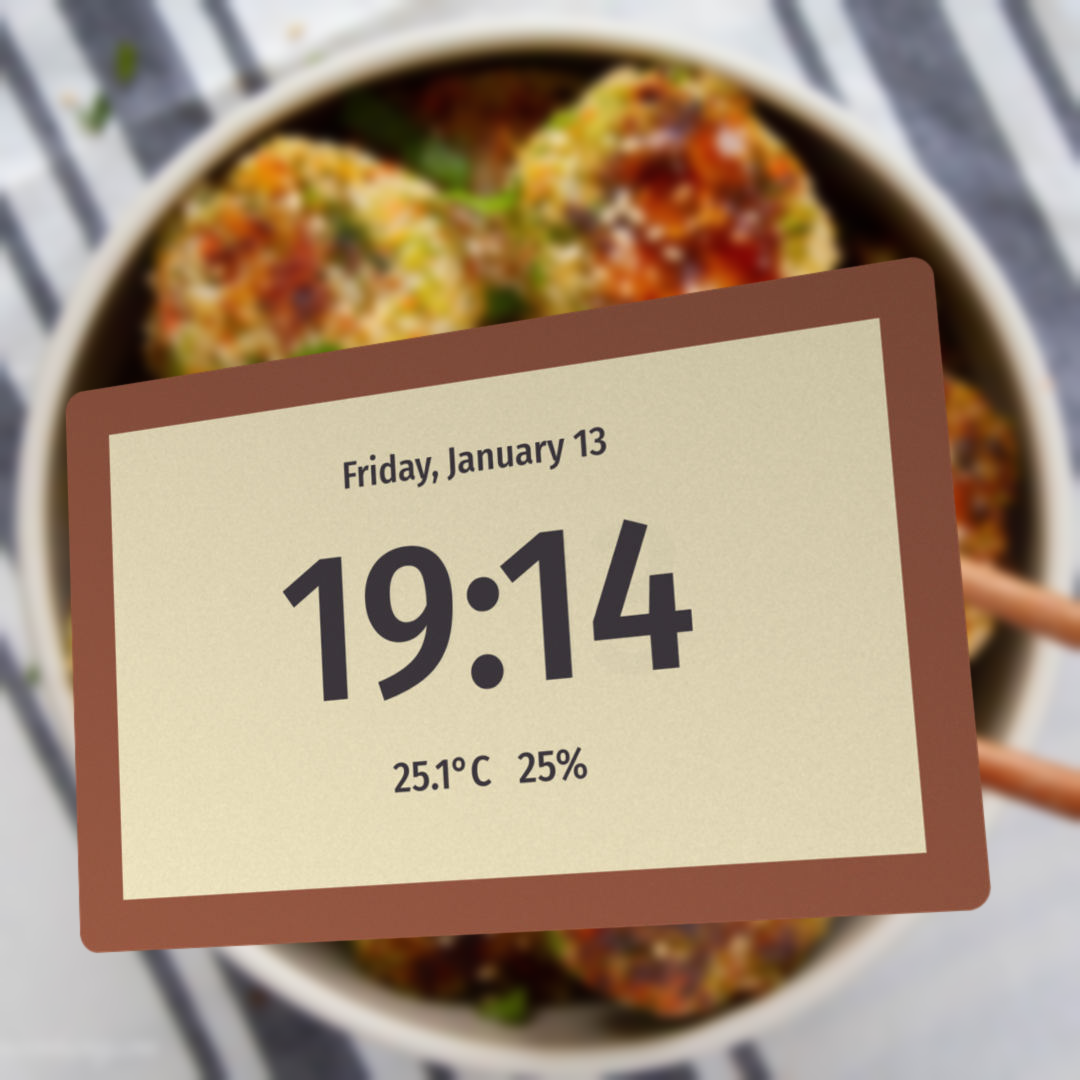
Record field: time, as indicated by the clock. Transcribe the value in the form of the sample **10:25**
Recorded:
**19:14**
